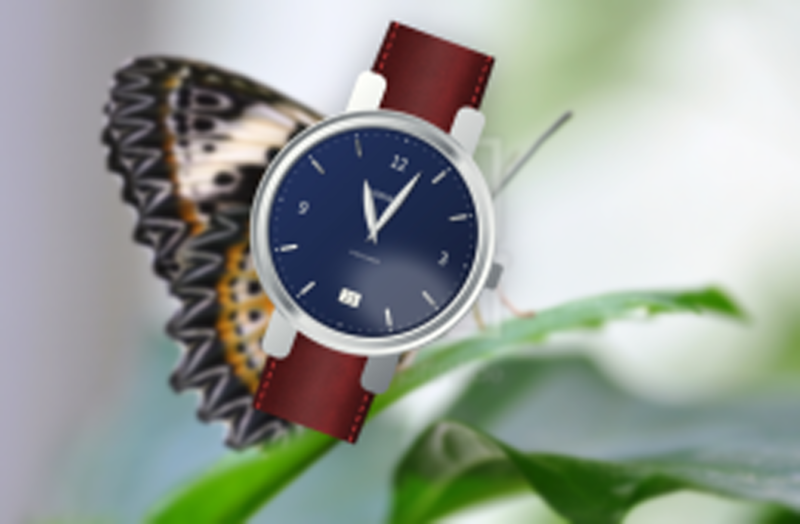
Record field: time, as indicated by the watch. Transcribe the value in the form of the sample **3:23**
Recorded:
**11:03**
